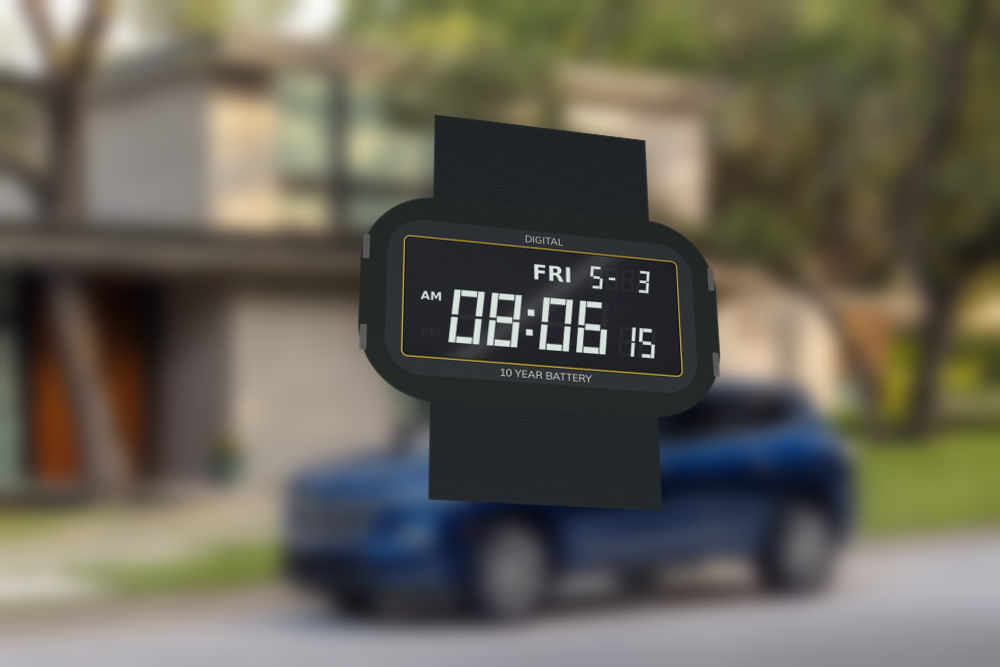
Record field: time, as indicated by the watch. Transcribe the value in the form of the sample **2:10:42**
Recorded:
**8:06:15**
